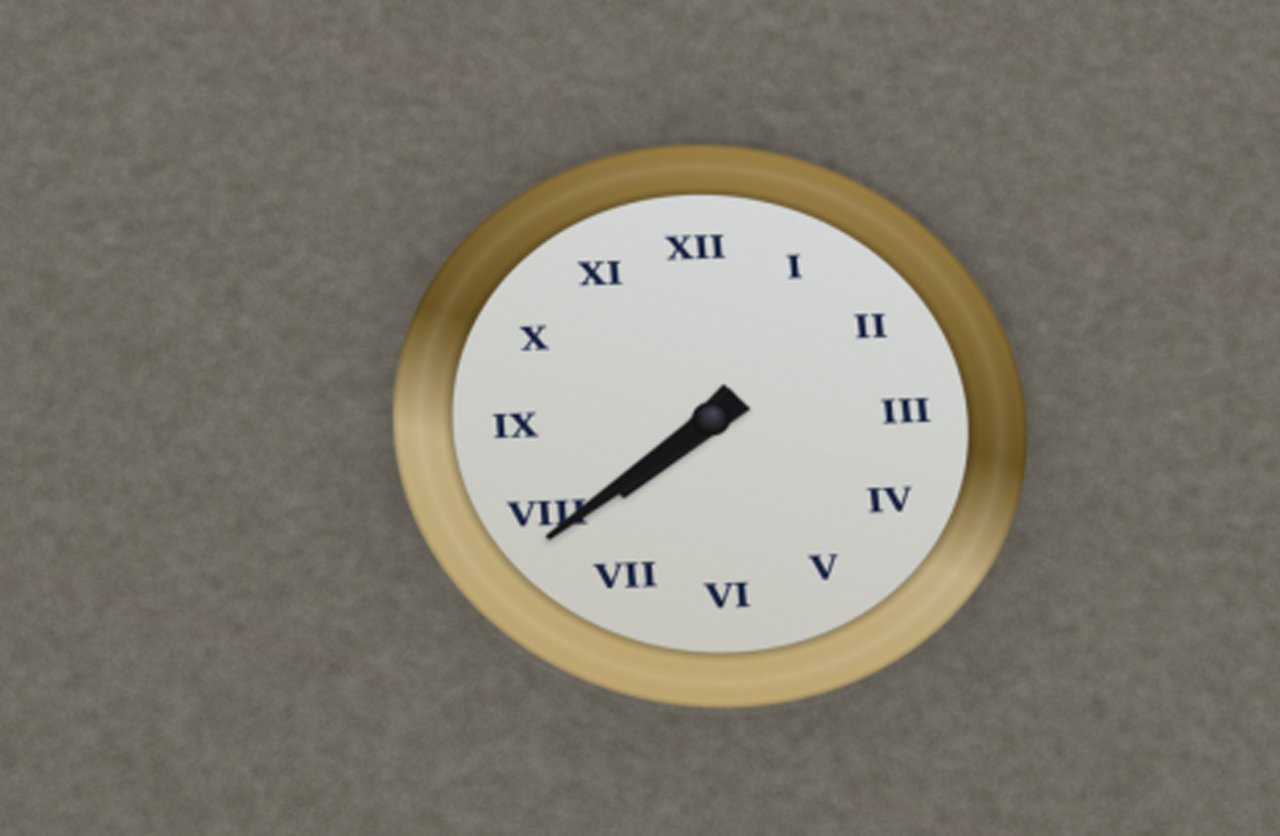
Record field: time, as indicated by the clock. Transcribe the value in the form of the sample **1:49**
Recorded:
**7:39**
